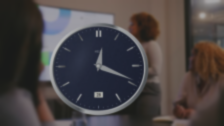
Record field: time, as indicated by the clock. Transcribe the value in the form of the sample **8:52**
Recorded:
**12:19**
